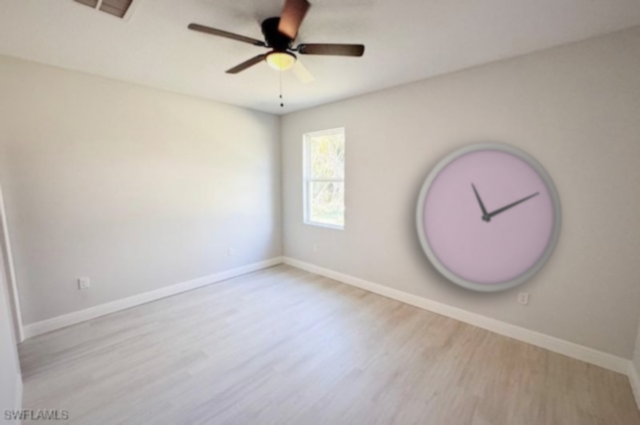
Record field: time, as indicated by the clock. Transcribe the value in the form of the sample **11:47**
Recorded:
**11:11**
